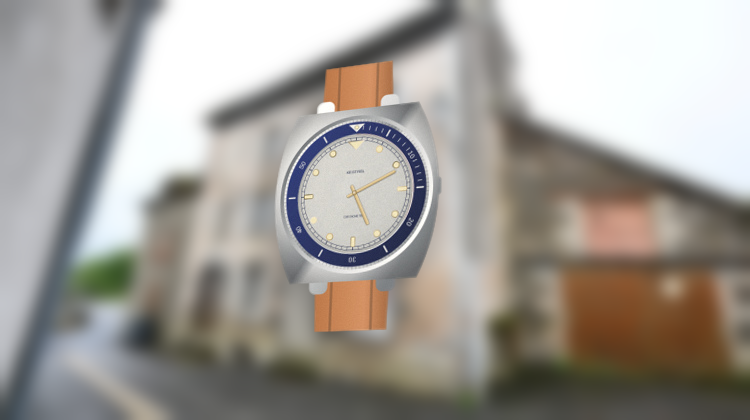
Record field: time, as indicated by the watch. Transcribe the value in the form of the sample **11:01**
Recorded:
**5:11**
